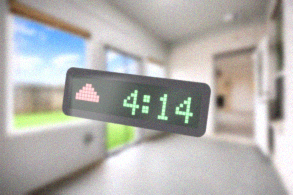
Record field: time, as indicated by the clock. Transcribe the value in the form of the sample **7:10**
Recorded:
**4:14**
